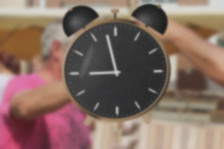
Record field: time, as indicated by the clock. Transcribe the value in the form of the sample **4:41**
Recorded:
**8:58**
